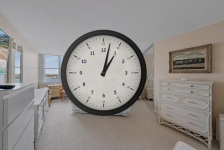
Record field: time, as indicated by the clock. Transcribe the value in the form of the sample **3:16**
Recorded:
**1:02**
